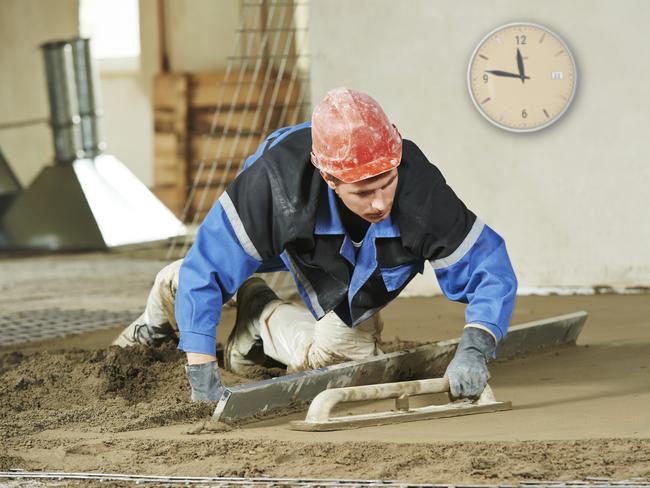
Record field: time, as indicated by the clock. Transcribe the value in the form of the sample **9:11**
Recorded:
**11:47**
